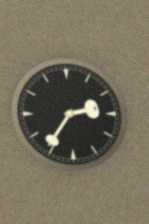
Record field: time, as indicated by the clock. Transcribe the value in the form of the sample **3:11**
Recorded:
**2:36**
